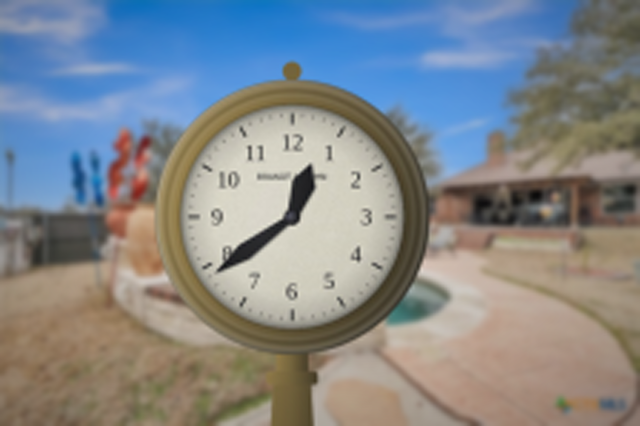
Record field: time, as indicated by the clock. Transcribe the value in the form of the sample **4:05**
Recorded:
**12:39**
